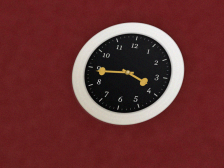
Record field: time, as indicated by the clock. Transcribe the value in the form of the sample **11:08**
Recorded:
**3:44**
